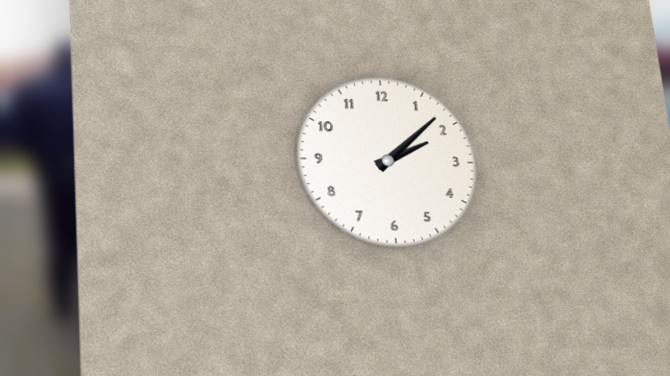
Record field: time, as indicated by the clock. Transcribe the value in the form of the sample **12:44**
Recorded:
**2:08**
